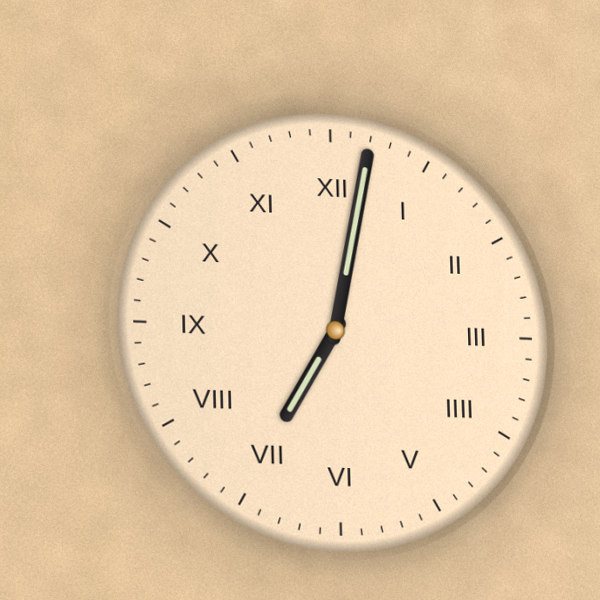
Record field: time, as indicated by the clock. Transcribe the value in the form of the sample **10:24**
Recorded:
**7:02**
